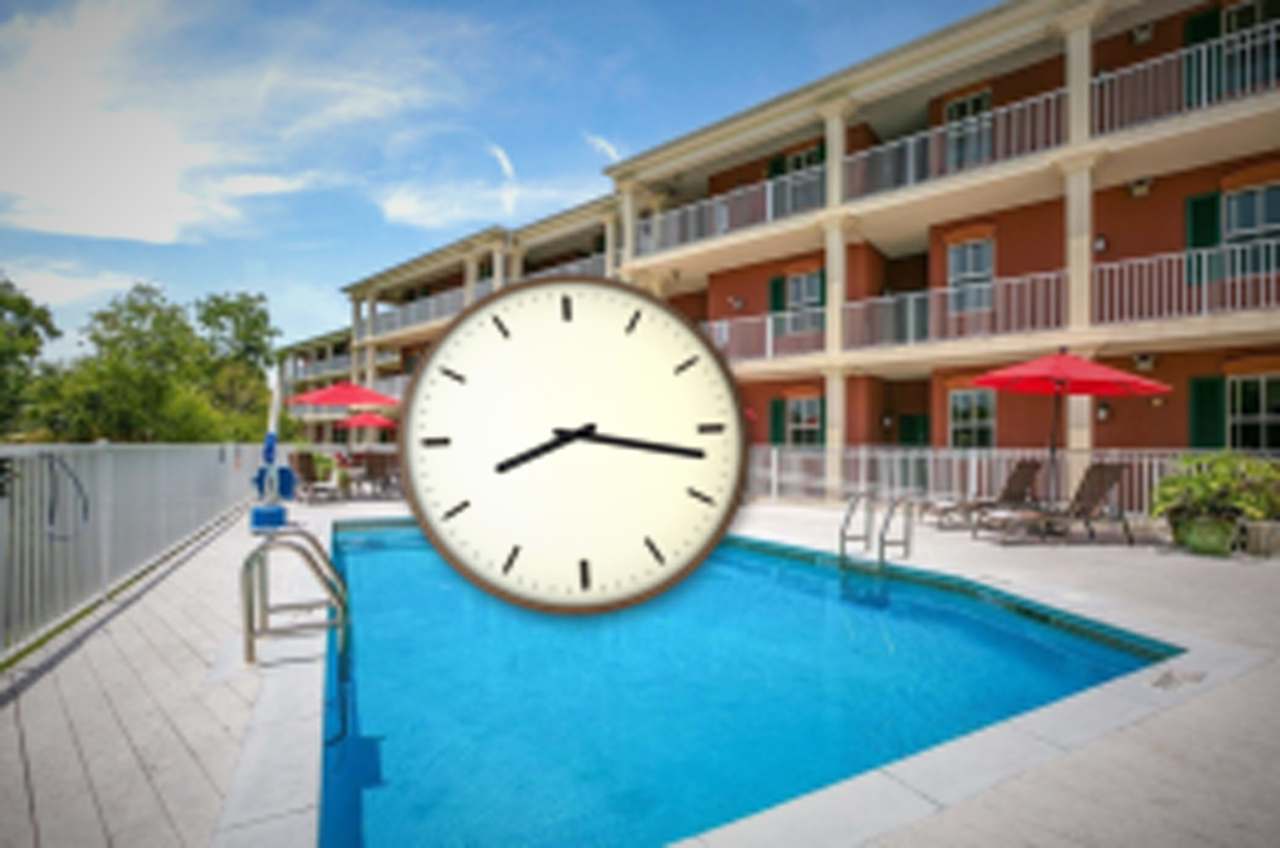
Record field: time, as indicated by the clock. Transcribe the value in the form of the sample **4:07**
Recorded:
**8:17**
